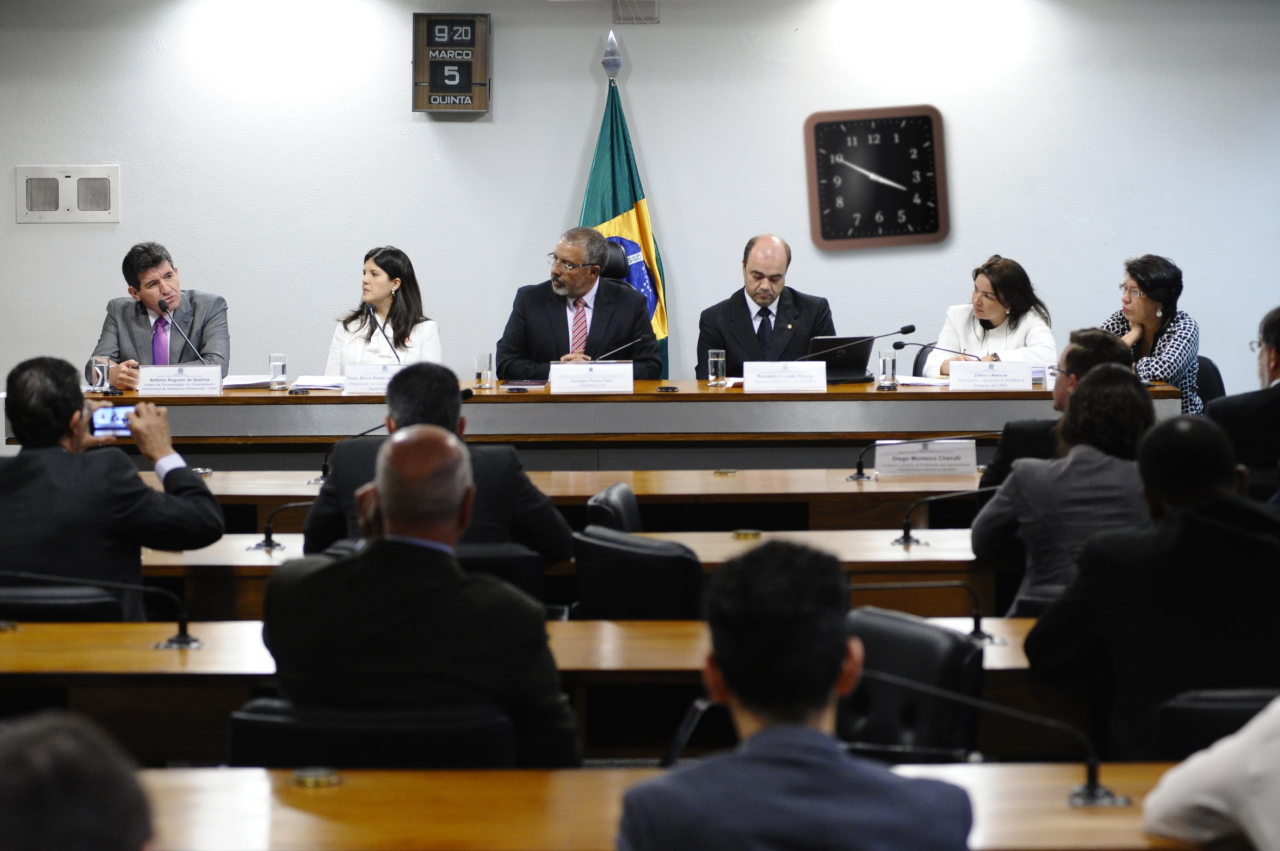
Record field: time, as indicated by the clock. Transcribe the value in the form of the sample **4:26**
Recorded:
**3:50**
